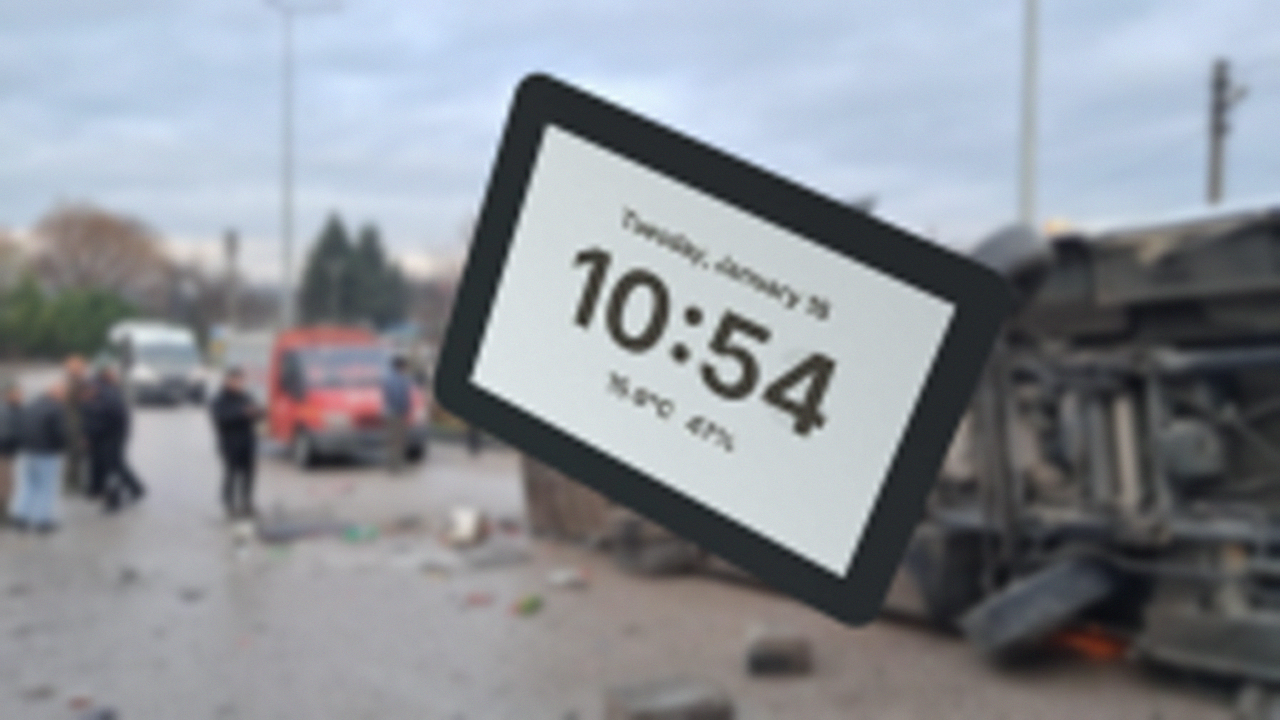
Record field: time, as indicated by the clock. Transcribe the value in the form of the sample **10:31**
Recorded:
**10:54**
